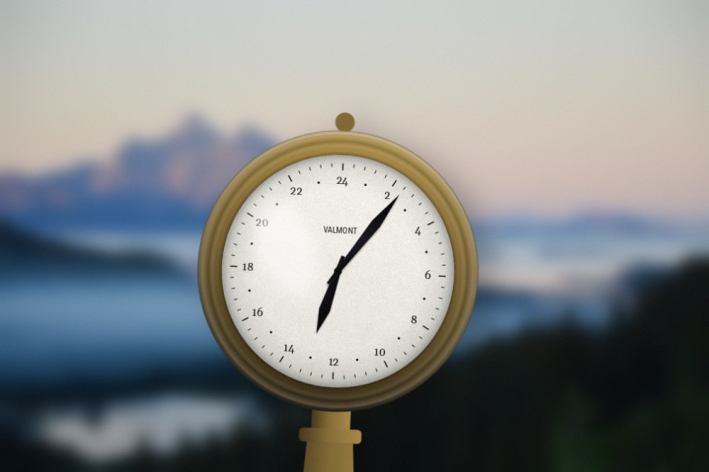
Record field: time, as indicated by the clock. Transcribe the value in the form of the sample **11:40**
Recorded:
**13:06**
